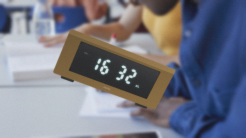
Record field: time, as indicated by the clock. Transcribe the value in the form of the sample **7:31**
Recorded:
**16:32**
